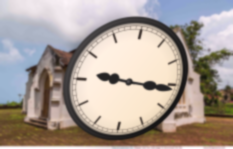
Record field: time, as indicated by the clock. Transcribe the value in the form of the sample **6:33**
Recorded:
**9:16**
